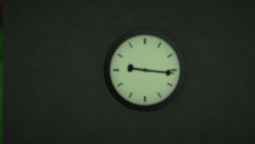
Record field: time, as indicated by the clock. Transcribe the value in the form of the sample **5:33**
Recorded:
**9:16**
